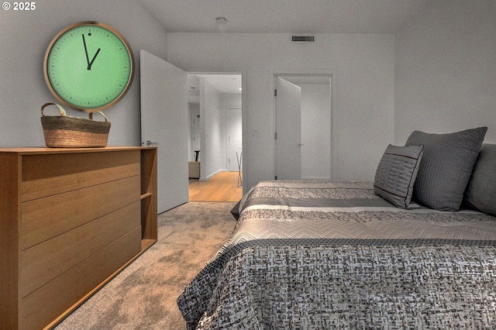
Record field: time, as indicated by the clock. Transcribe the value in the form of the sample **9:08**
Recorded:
**12:58**
